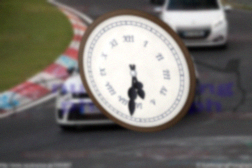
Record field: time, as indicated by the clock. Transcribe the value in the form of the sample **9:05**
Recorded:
**5:32**
